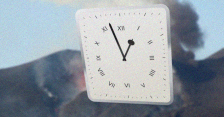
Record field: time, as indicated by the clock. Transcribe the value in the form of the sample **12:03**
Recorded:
**12:57**
